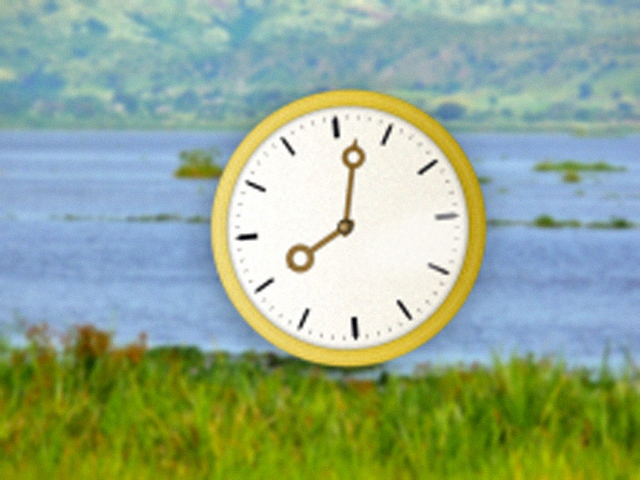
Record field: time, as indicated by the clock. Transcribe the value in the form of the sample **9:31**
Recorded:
**8:02**
